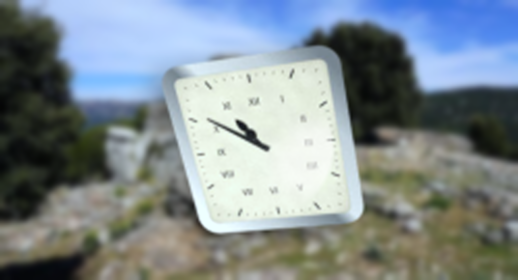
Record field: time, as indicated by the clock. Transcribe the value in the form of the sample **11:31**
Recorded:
**10:51**
